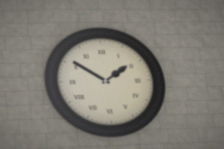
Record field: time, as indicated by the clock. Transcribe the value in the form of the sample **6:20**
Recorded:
**1:51**
